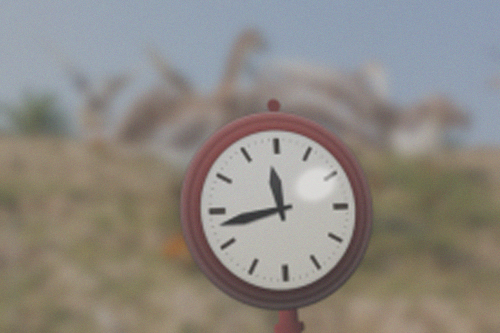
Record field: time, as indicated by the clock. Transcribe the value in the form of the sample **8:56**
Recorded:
**11:43**
